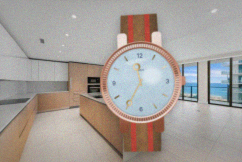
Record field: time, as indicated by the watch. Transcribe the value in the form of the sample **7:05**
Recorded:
**11:35**
